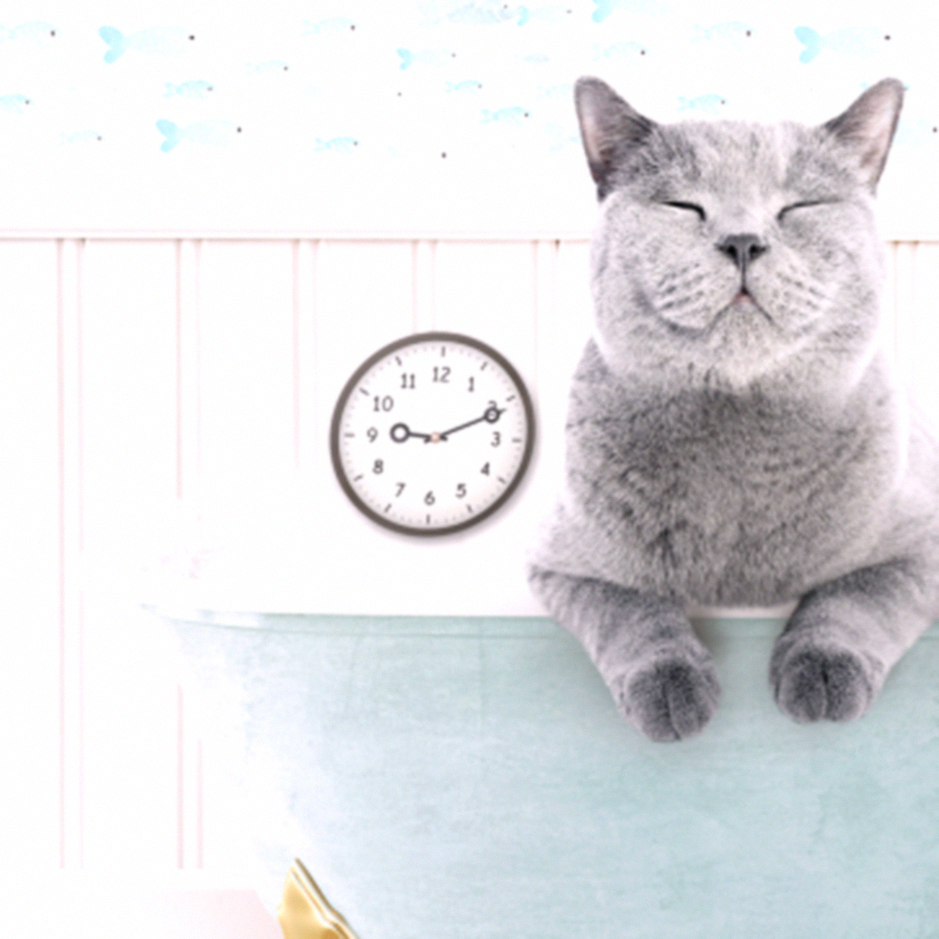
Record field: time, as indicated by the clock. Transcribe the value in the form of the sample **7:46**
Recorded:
**9:11**
